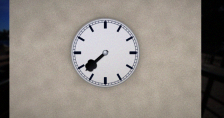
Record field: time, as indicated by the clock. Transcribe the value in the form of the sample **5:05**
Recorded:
**7:38**
